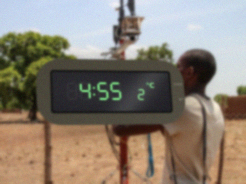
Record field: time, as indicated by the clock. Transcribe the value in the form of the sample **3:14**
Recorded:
**4:55**
